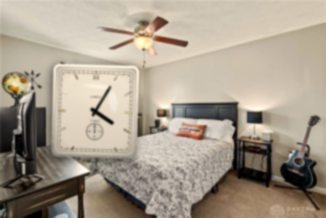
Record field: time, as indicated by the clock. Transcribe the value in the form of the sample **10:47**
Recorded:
**4:05**
